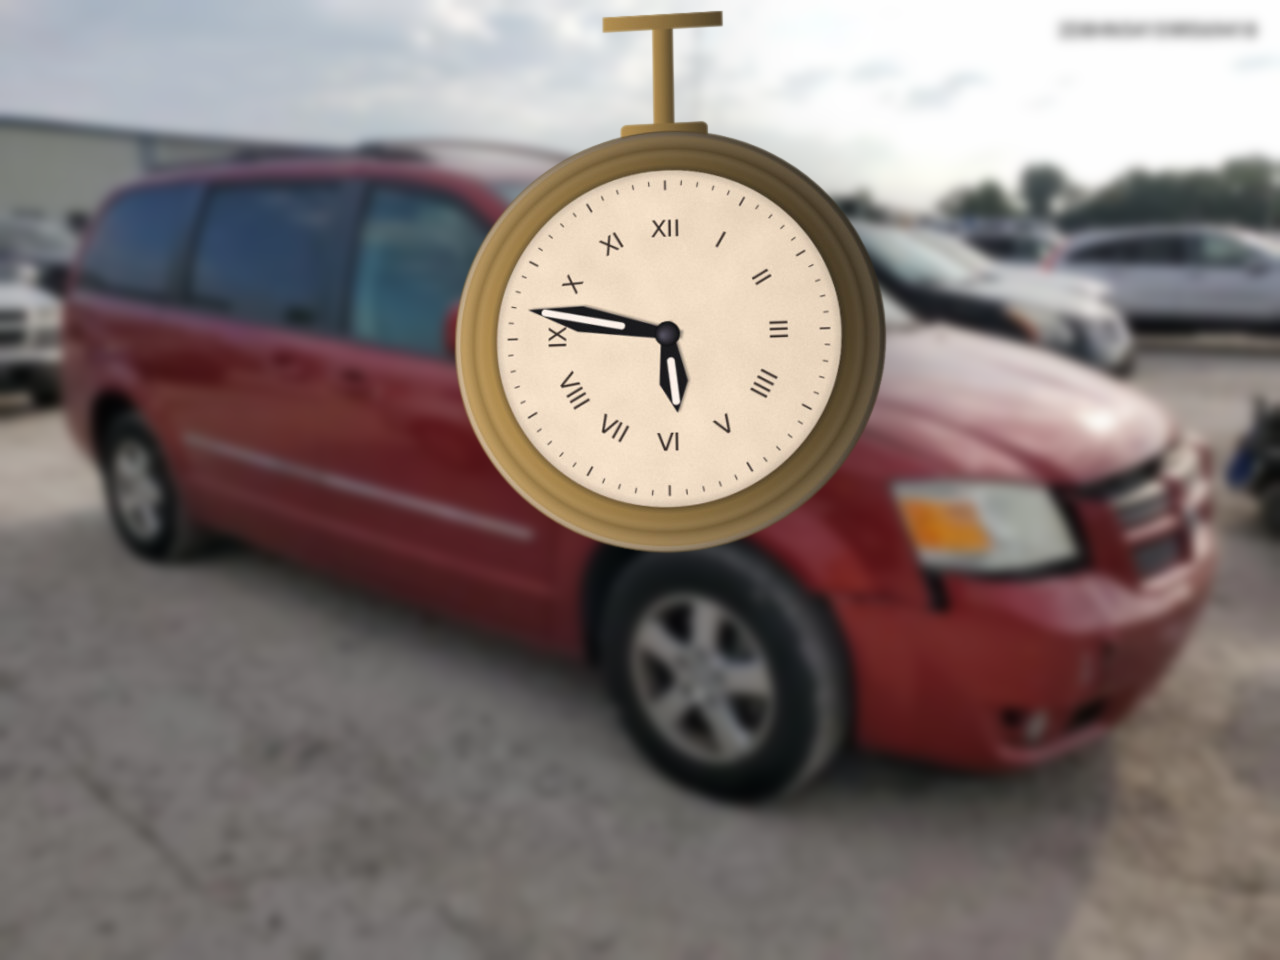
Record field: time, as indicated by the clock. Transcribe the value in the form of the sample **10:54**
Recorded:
**5:47**
